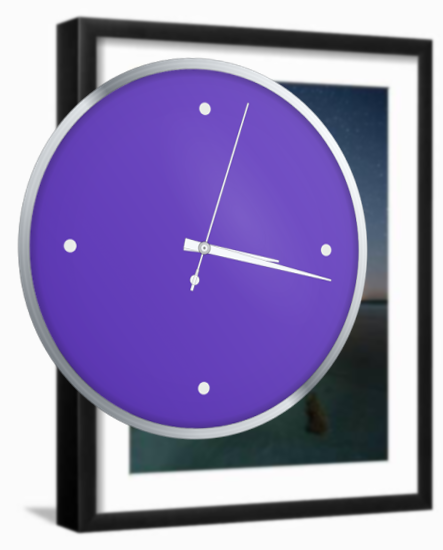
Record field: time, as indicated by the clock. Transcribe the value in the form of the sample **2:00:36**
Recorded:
**3:17:03**
